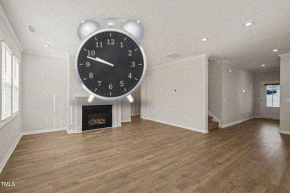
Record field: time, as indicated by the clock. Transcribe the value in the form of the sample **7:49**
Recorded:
**9:48**
